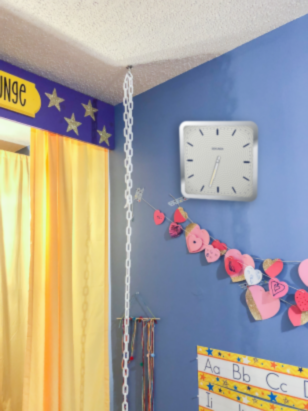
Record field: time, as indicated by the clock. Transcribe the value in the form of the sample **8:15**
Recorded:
**6:33**
